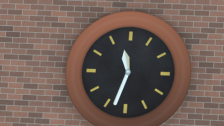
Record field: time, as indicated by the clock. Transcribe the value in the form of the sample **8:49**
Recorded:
**11:33**
